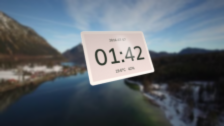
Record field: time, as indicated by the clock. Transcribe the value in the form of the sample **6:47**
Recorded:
**1:42**
